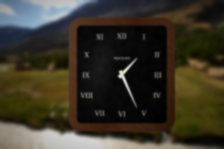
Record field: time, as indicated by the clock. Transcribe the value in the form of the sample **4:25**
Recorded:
**1:26**
